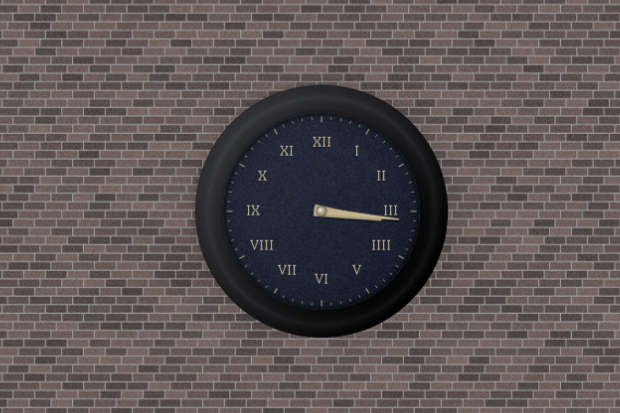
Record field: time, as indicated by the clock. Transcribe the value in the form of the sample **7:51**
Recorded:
**3:16**
